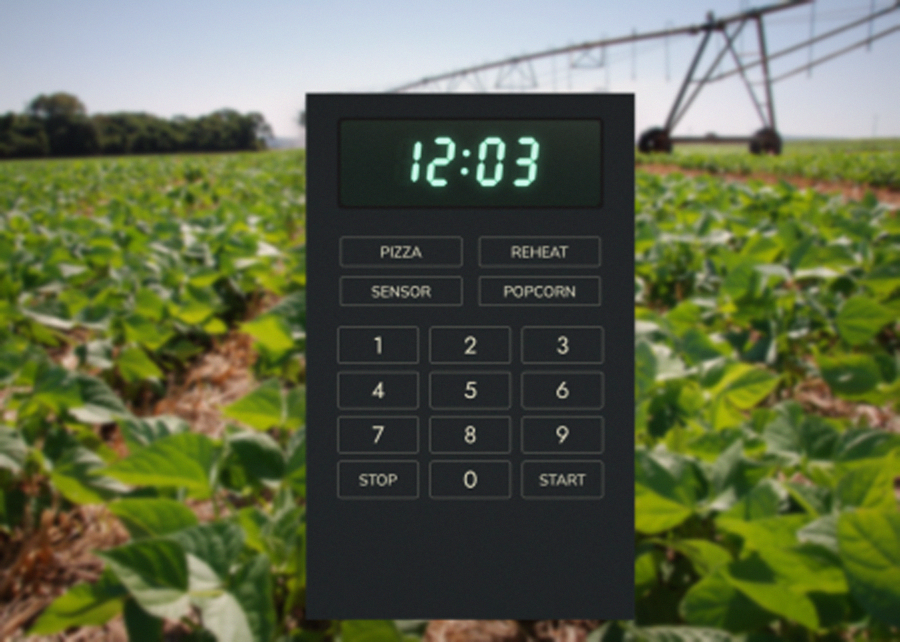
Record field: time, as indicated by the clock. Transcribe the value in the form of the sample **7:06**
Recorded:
**12:03**
